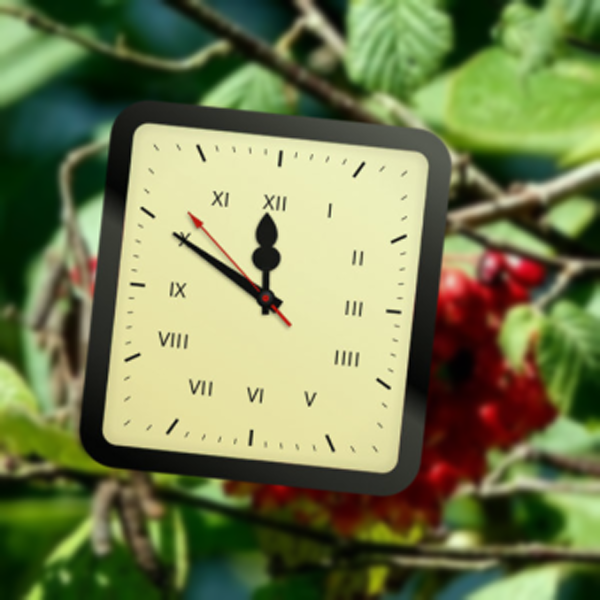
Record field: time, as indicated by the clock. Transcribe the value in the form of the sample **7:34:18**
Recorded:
**11:49:52**
